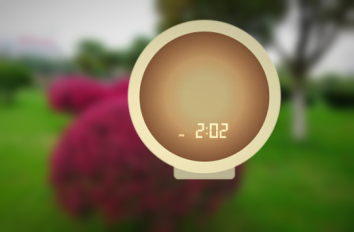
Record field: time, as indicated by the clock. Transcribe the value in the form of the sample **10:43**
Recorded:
**2:02**
